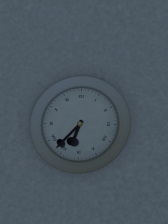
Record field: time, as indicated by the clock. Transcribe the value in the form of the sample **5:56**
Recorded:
**6:37**
